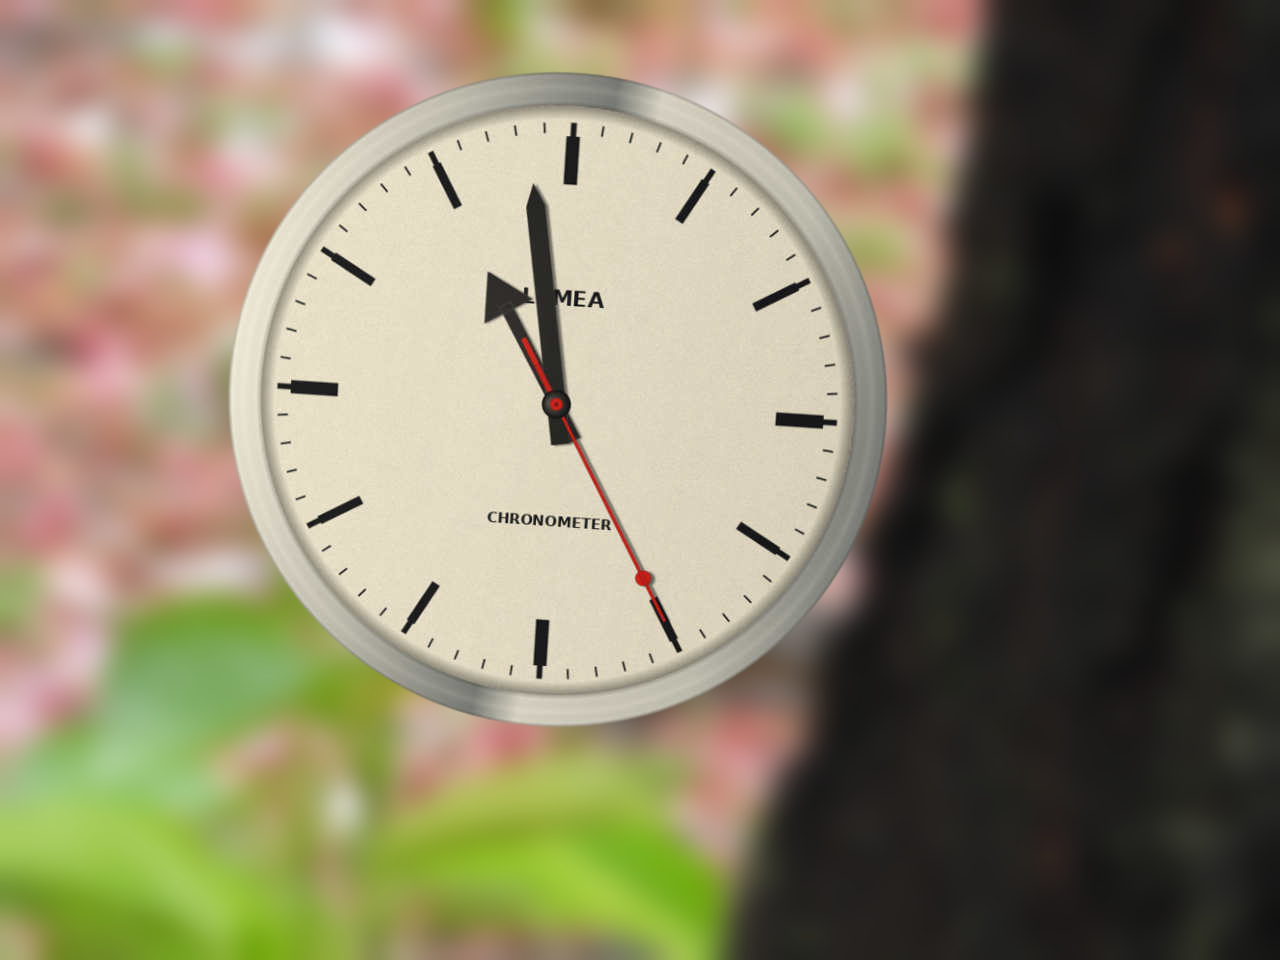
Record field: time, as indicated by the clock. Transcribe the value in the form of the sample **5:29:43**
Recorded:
**10:58:25**
